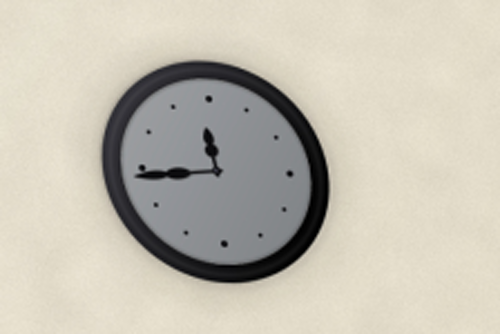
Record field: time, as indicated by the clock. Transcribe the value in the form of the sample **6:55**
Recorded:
**11:44**
